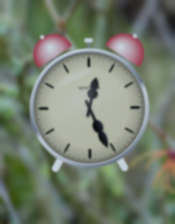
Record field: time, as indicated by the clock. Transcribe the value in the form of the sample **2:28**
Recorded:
**12:26**
